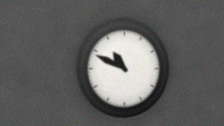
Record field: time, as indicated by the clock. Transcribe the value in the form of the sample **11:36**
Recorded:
**10:49**
